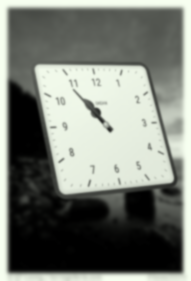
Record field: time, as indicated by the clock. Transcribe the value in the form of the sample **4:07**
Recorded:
**10:54**
